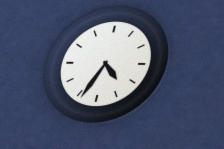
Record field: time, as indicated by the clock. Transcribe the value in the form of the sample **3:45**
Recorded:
**4:34**
